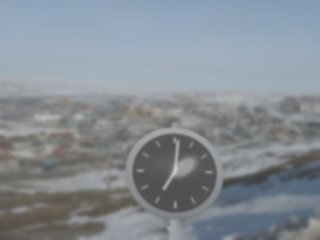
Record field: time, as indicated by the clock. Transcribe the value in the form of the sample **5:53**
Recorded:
**7:01**
